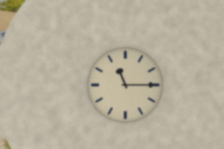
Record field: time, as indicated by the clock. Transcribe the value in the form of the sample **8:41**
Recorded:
**11:15**
